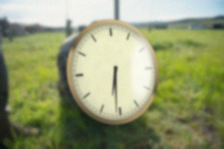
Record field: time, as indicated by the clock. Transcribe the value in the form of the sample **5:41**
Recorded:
**6:31**
